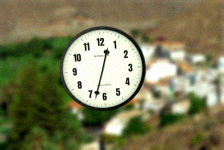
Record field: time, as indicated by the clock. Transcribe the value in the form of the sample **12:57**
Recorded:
**12:33**
